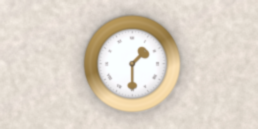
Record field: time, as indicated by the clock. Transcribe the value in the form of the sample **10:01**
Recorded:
**1:30**
